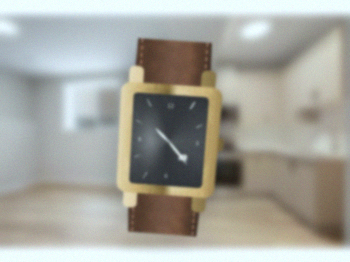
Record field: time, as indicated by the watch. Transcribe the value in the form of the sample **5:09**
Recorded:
**10:23**
